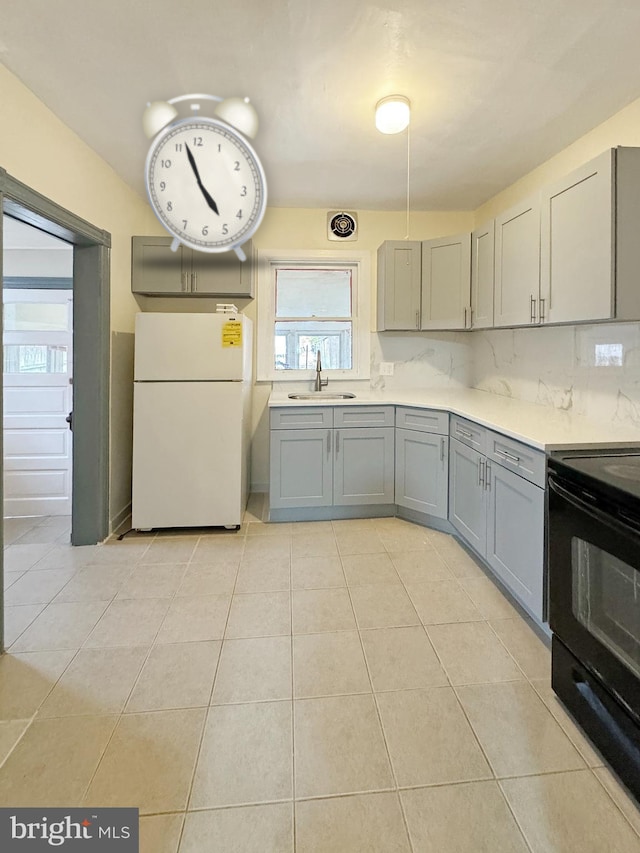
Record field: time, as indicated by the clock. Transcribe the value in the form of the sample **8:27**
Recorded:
**4:57**
